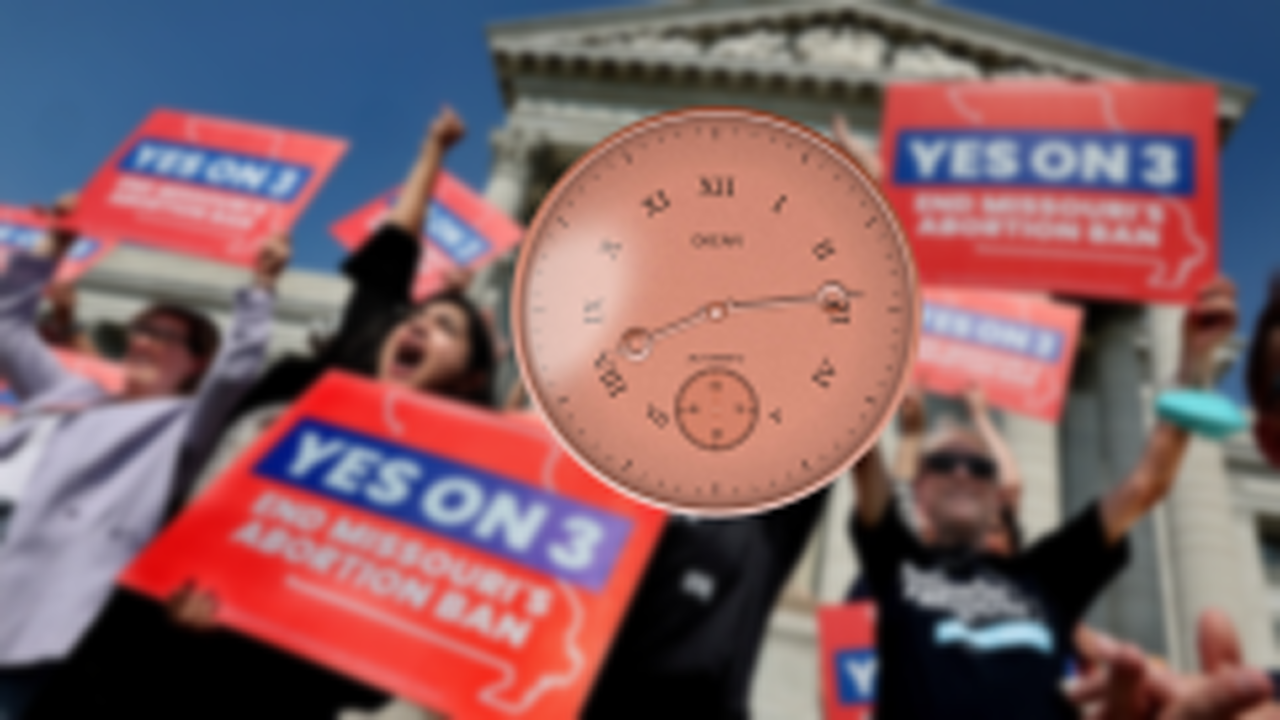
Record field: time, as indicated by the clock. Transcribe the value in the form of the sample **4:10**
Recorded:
**8:14**
